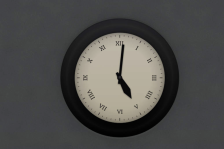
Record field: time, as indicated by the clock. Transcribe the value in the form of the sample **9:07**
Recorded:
**5:01**
